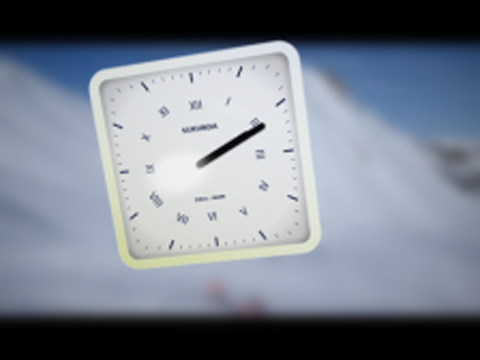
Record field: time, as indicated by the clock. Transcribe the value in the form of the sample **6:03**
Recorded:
**2:11**
